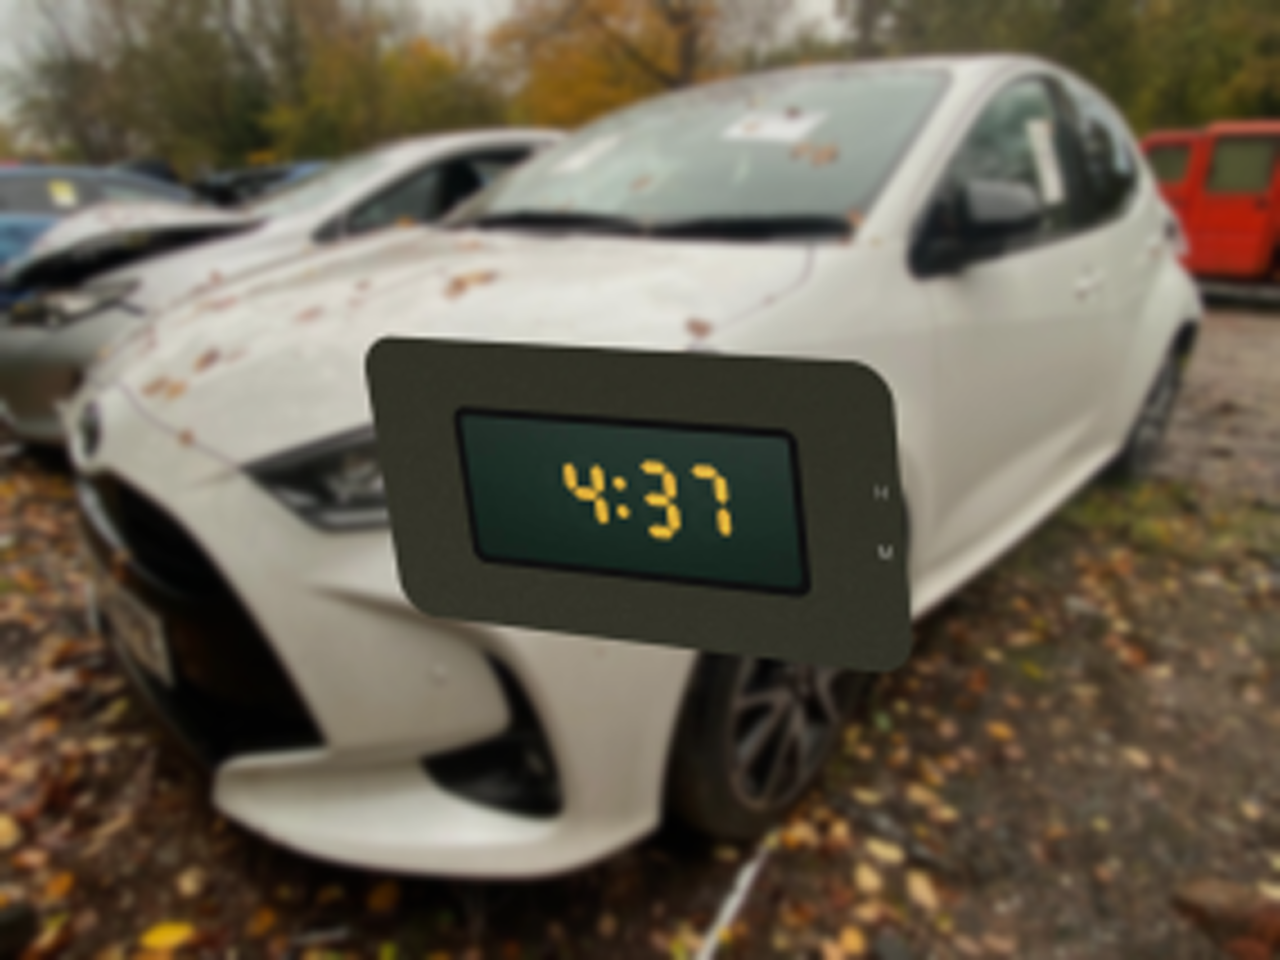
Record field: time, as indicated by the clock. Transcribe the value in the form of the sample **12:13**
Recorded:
**4:37**
